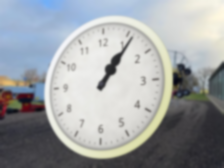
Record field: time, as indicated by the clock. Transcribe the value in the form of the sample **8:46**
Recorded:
**1:06**
